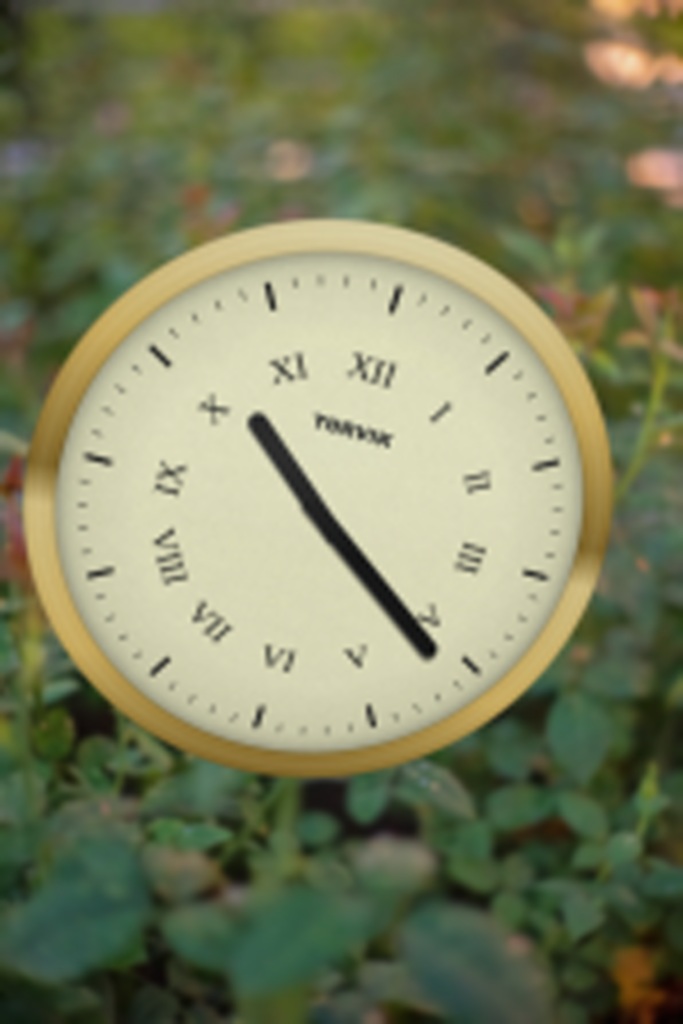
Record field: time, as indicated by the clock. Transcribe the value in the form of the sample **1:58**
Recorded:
**10:21**
